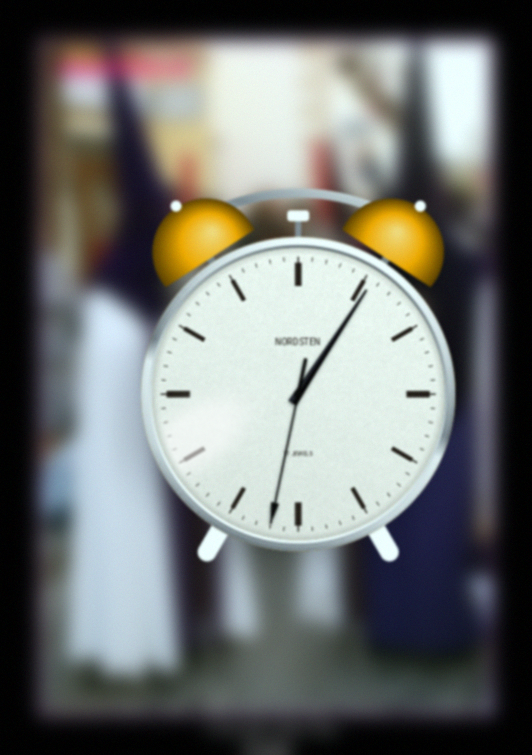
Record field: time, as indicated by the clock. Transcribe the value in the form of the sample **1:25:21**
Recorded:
**1:05:32**
